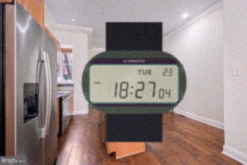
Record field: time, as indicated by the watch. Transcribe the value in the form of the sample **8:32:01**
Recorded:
**18:27:04**
